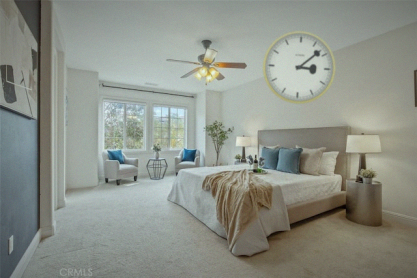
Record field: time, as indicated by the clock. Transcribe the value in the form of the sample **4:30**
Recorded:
**3:08**
